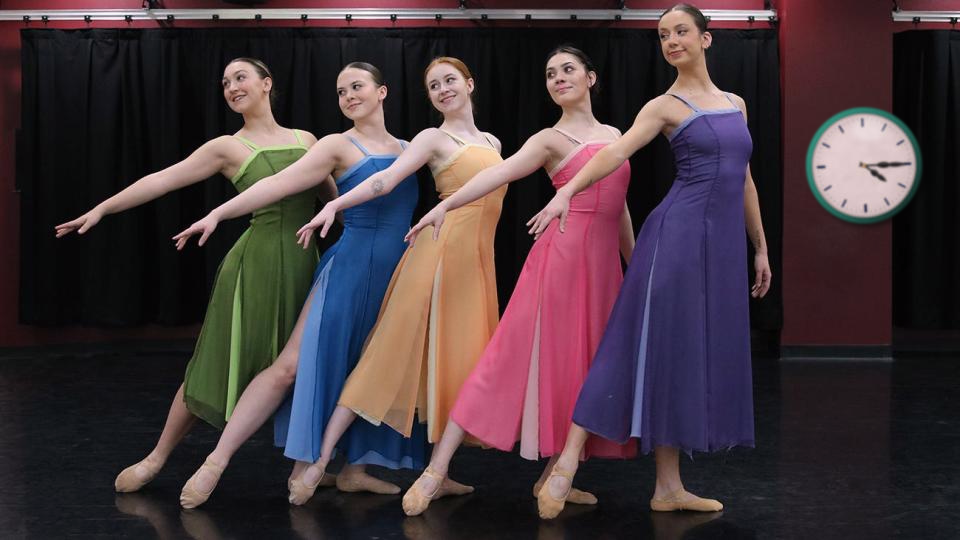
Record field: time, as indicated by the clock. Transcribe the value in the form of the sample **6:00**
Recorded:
**4:15**
